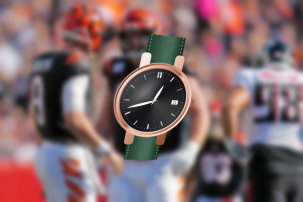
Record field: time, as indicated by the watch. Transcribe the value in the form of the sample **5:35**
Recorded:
**12:42**
